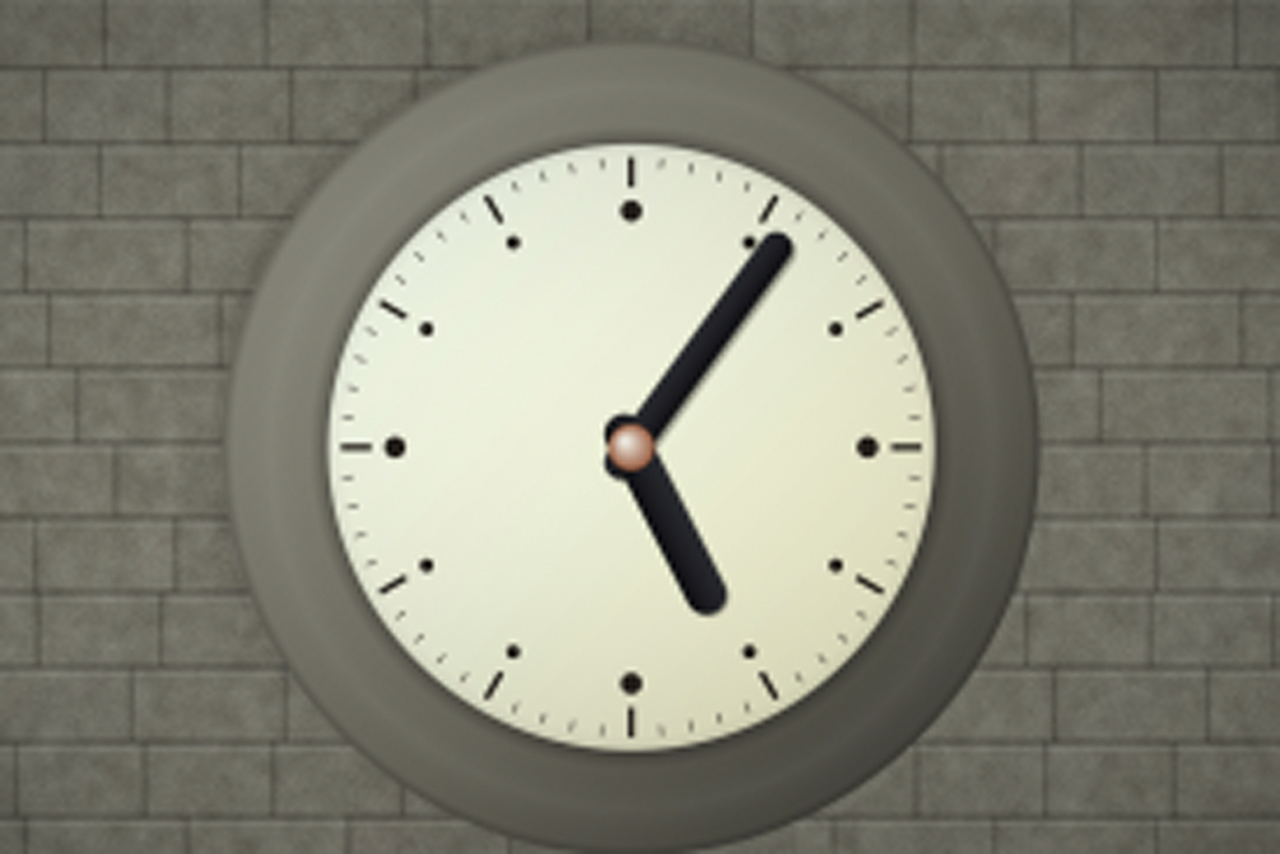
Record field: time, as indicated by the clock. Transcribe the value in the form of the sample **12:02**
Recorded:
**5:06**
